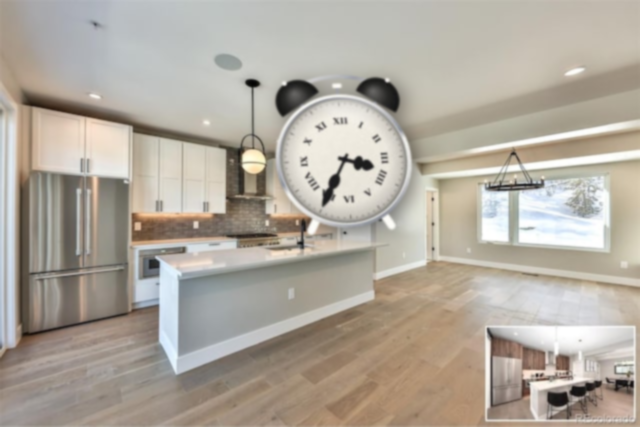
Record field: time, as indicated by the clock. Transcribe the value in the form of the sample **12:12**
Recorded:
**3:35**
